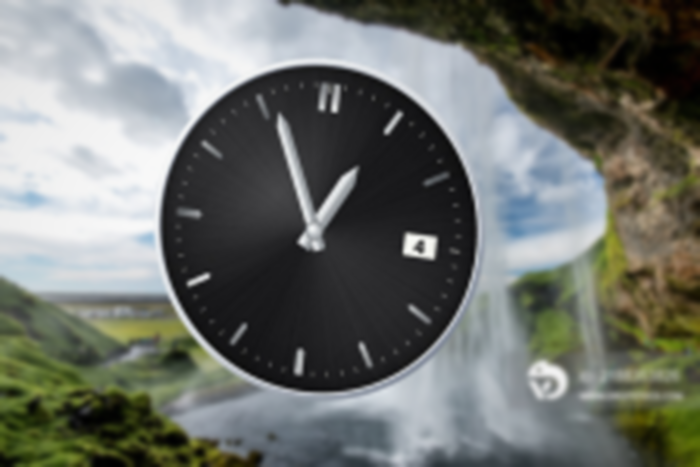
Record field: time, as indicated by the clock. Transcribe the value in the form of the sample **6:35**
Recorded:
**12:56**
